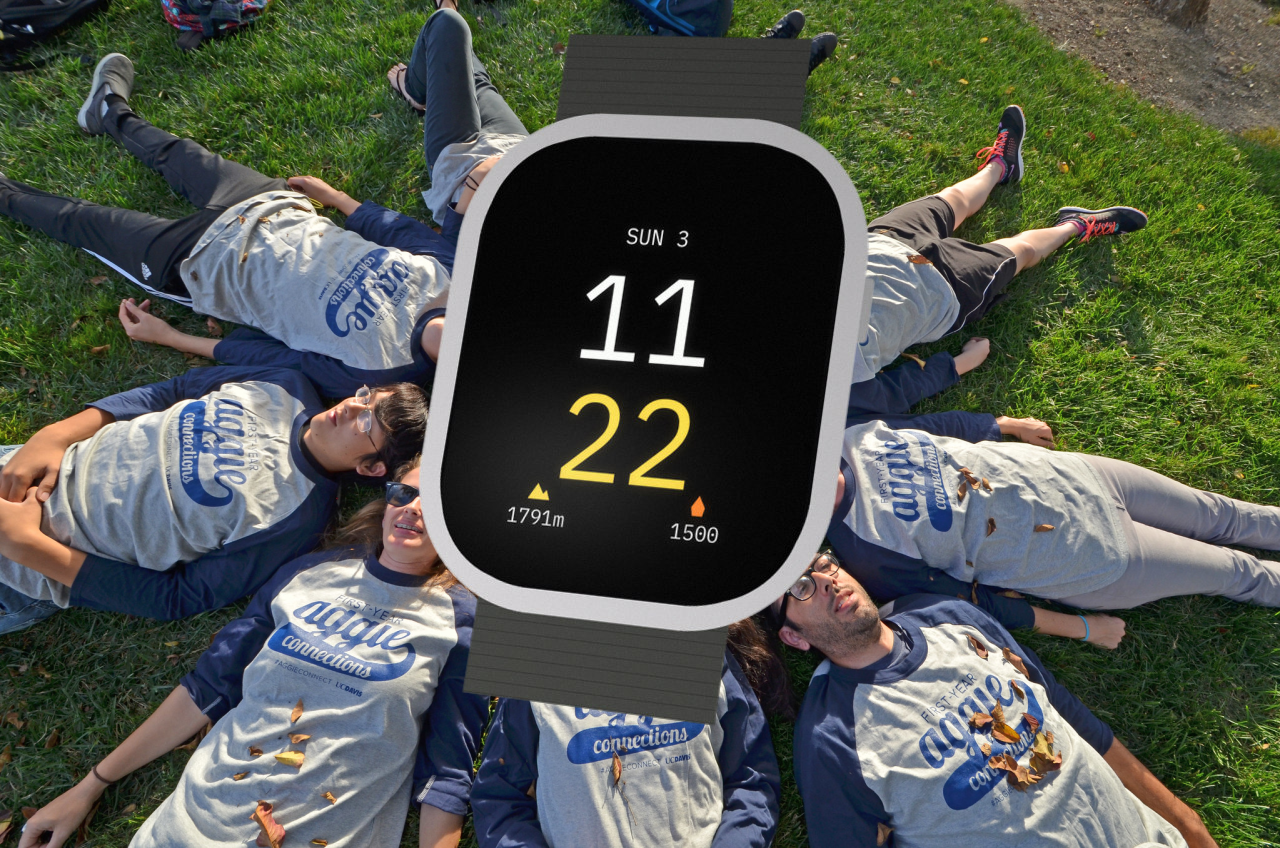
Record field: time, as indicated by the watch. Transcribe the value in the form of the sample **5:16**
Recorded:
**11:22**
